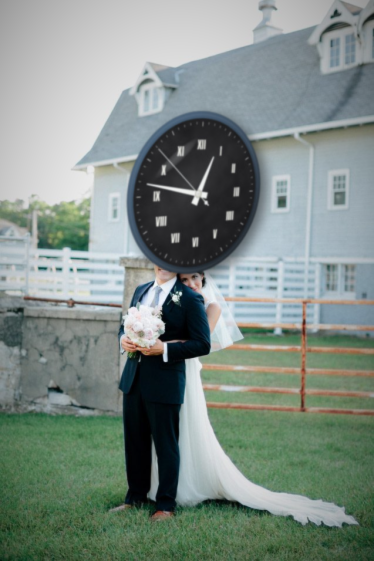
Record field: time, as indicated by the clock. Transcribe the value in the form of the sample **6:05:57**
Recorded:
**12:46:52**
